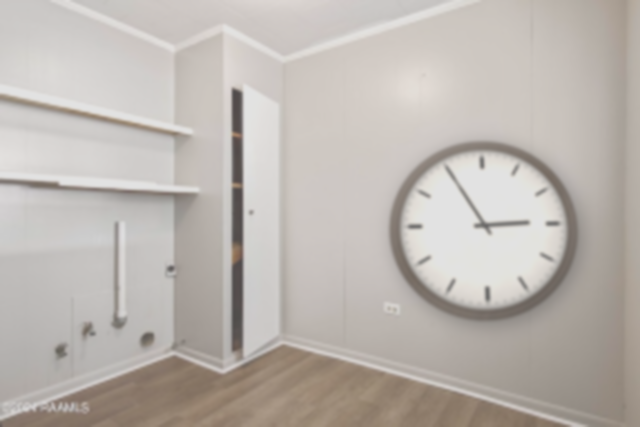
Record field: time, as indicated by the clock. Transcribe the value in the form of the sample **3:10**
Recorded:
**2:55**
